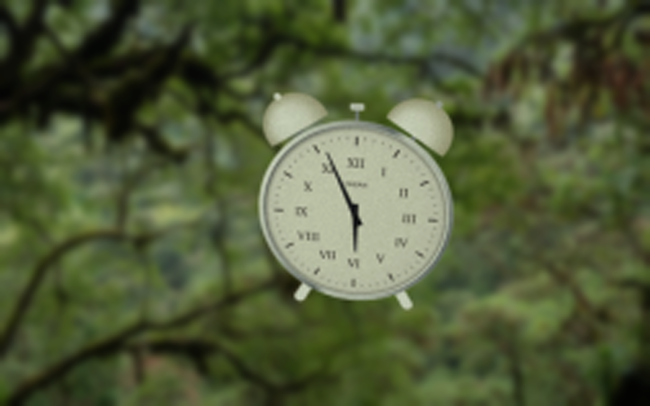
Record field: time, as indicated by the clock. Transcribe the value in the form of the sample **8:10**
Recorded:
**5:56**
